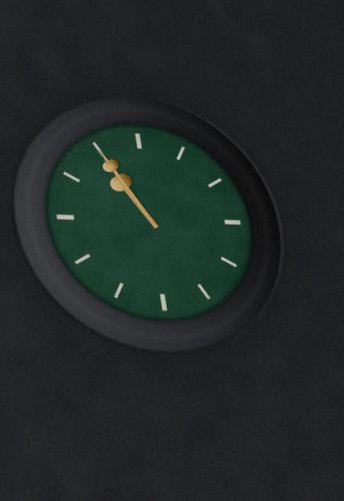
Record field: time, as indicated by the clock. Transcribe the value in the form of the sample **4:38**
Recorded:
**10:55**
